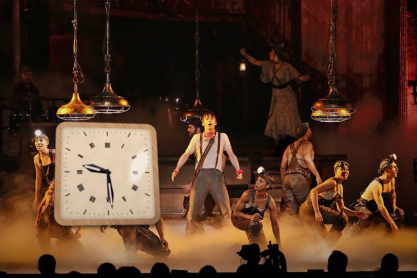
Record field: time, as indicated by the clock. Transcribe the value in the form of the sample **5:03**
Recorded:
**9:29**
